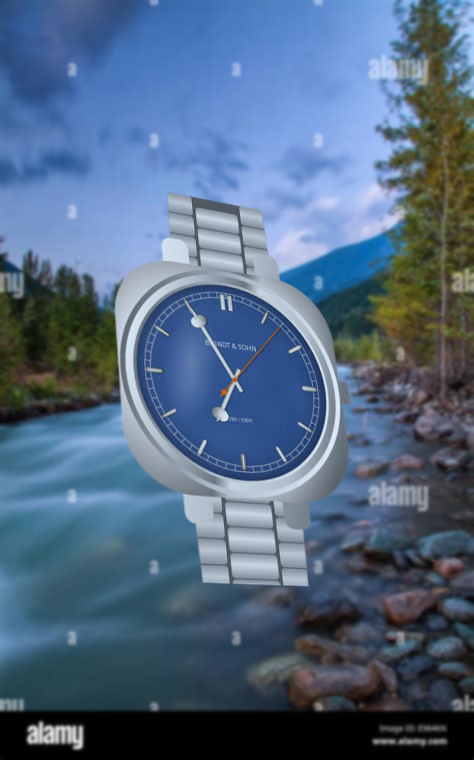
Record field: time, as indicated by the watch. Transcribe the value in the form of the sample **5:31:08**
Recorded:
**6:55:07**
